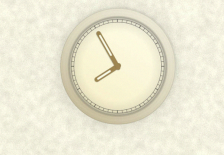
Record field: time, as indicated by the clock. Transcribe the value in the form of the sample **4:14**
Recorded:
**7:55**
